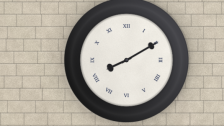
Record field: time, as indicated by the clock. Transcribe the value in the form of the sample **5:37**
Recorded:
**8:10**
